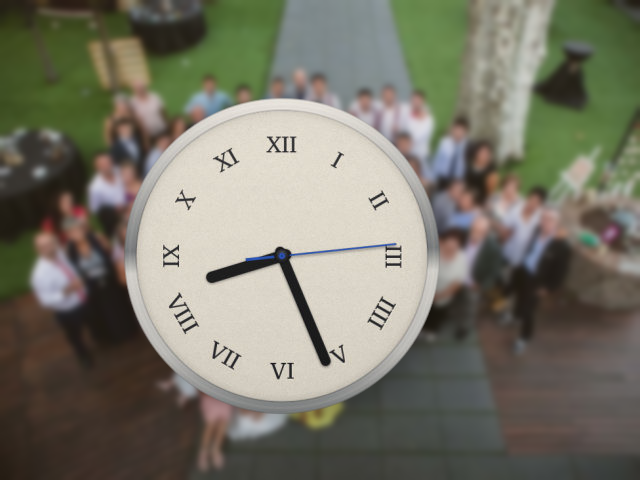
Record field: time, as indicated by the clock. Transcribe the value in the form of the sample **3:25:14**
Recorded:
**8:26:14**
